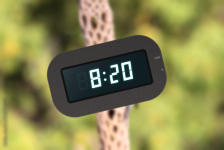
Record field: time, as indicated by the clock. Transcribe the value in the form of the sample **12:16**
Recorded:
**8:20**
